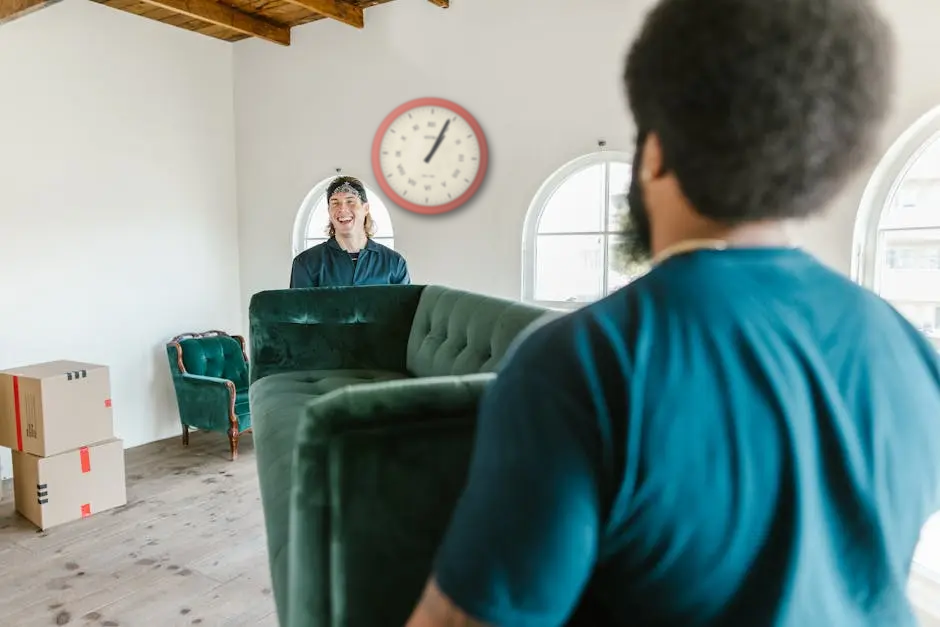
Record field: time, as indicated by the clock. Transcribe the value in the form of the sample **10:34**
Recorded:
**1:04**
